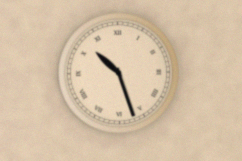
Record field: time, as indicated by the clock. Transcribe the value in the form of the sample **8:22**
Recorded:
**10:27**
